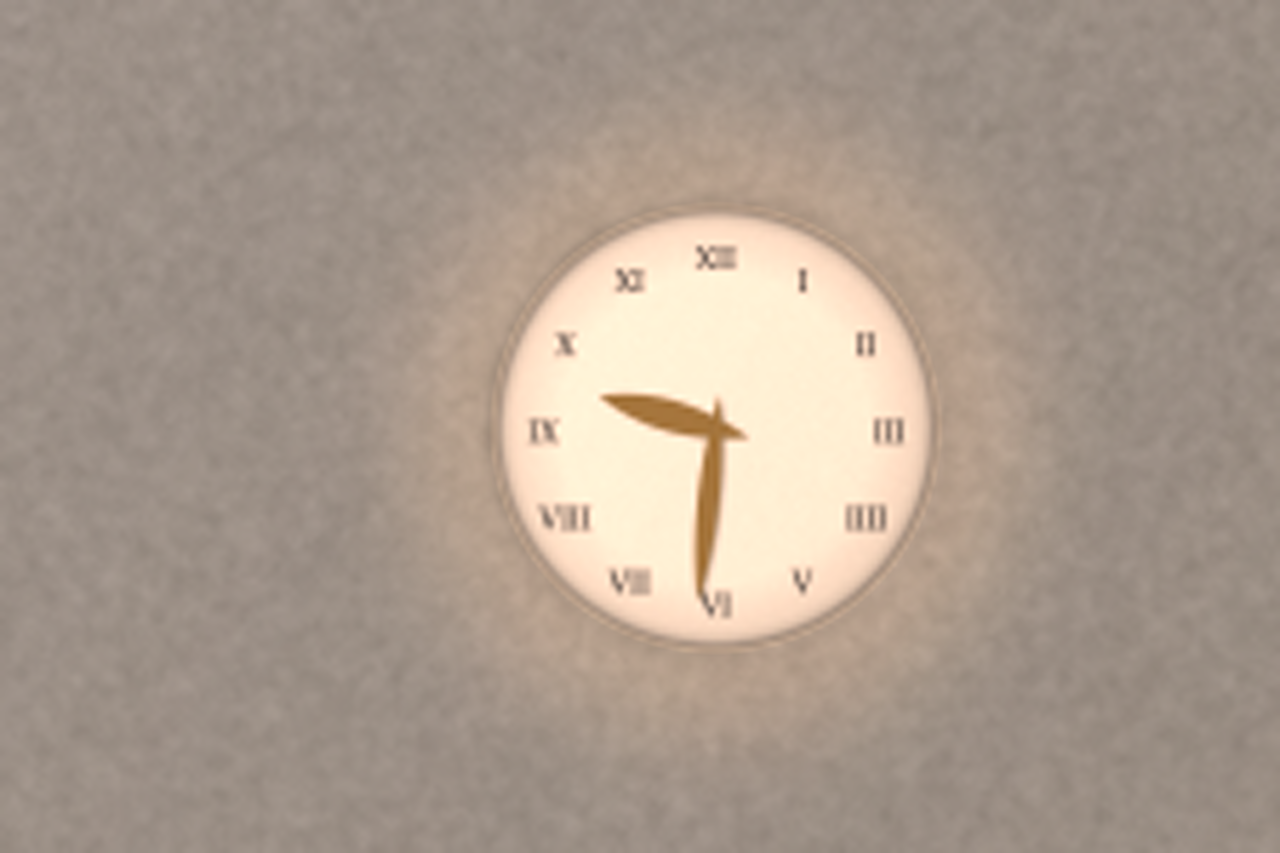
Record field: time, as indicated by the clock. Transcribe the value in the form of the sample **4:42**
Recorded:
**9:31**
